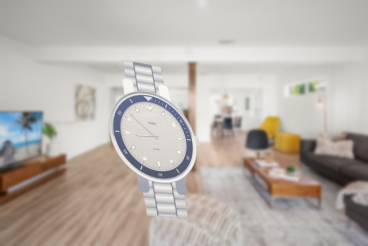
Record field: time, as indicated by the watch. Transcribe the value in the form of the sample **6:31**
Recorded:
**8:52**
